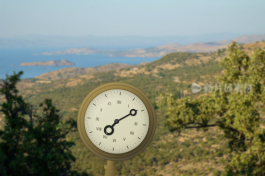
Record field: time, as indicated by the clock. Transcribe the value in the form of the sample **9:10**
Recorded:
**7:09**
